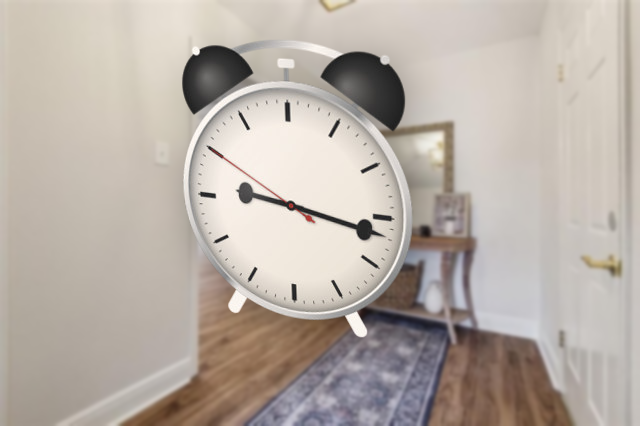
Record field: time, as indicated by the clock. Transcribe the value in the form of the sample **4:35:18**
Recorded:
**9:16:50**
